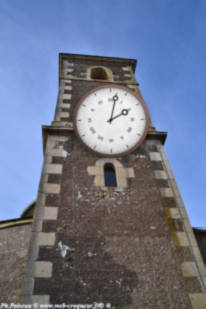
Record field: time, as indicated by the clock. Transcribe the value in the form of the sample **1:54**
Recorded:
**2:02**
